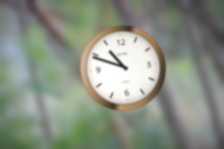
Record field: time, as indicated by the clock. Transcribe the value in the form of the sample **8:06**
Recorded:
**10:49**
